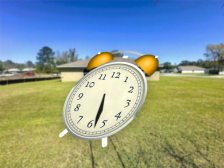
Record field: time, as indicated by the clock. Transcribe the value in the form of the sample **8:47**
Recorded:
**5:28**
